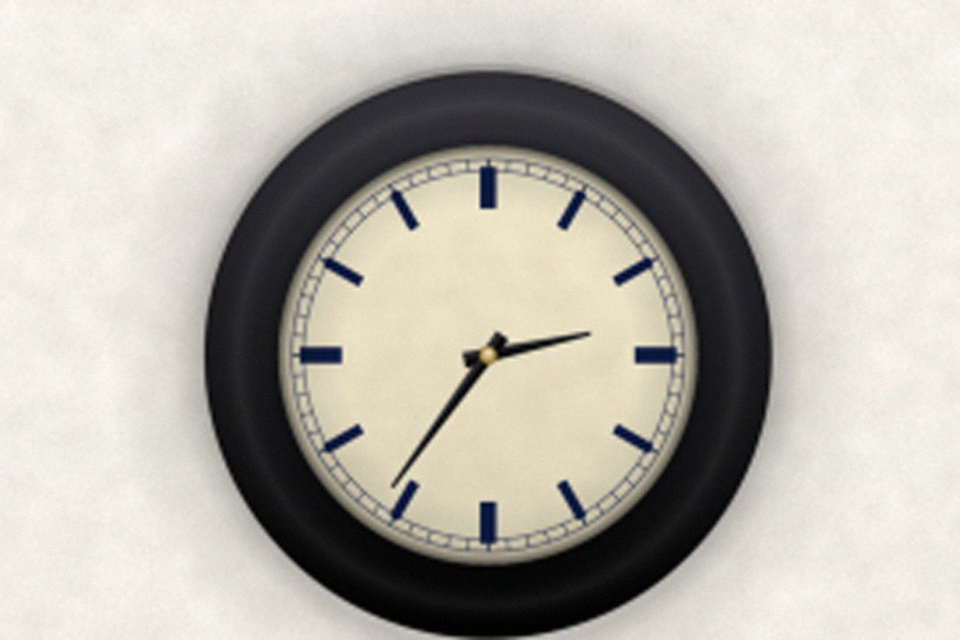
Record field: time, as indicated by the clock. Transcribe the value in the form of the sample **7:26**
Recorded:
**2:36**
